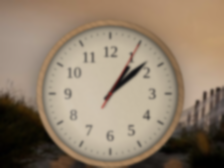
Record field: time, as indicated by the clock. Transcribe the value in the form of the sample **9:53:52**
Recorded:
**1:08:05**
